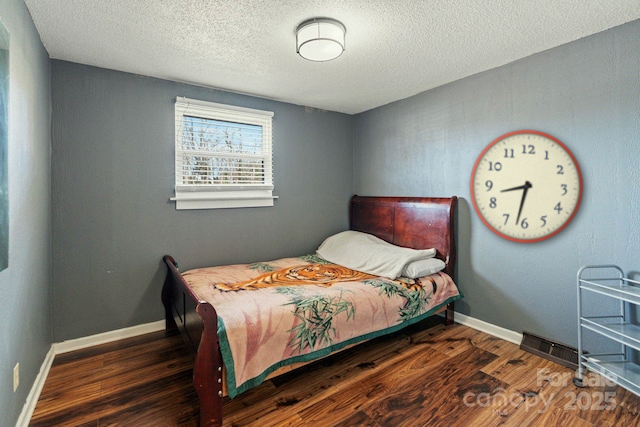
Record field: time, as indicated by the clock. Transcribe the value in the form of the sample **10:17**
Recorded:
**8:32**
